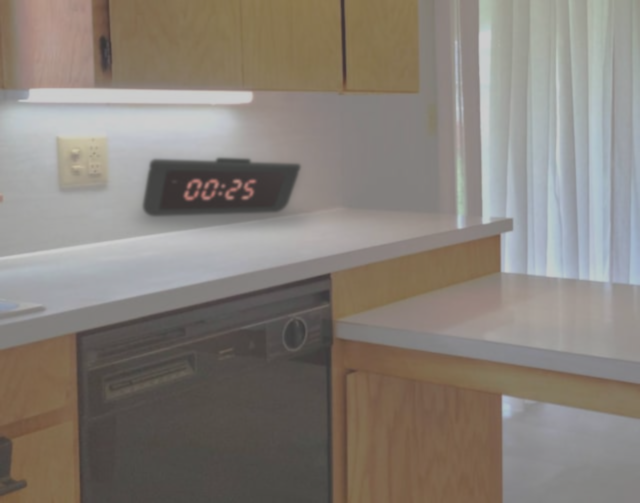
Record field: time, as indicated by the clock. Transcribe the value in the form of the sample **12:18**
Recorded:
**0:25**
